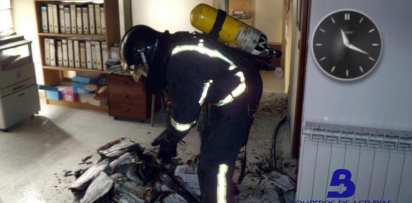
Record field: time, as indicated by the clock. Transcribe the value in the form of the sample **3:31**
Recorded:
**11:19**
